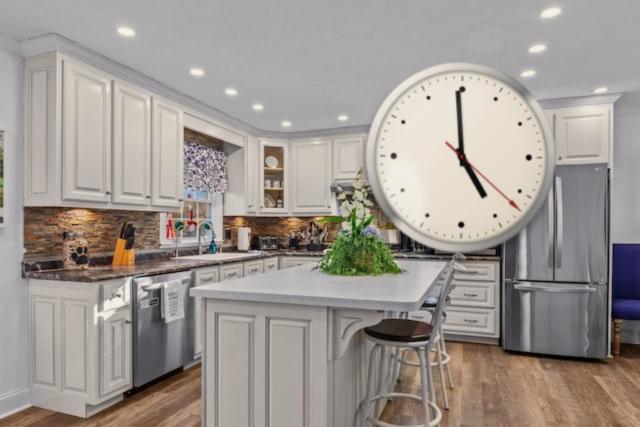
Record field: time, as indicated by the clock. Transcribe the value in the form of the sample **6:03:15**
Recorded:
**4:59:22**
